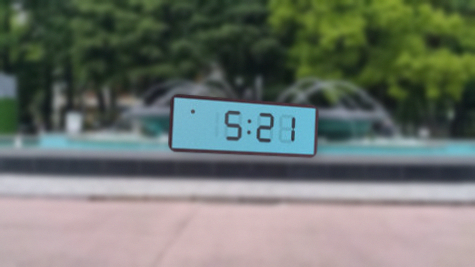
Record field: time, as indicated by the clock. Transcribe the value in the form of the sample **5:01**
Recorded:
**5:21**
